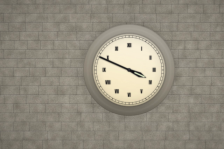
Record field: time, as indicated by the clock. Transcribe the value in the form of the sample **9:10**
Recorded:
**3:49**
